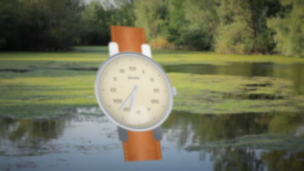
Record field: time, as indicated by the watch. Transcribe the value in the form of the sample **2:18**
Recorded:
**6:37**
